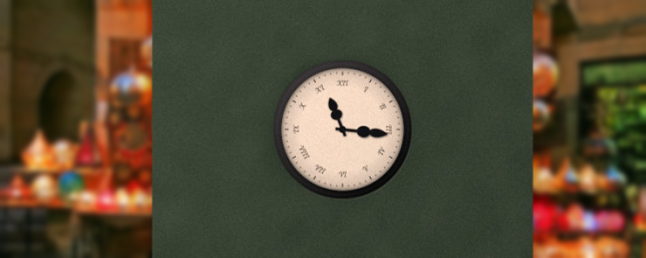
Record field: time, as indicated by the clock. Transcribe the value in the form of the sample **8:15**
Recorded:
**11:16**
